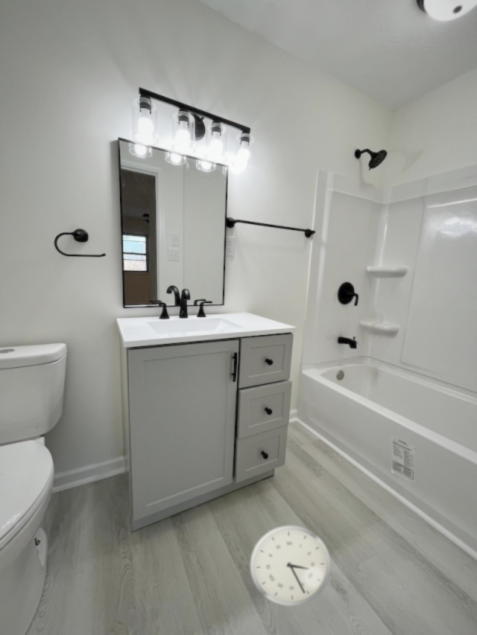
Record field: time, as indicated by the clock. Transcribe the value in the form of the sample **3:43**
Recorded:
**3:26**
